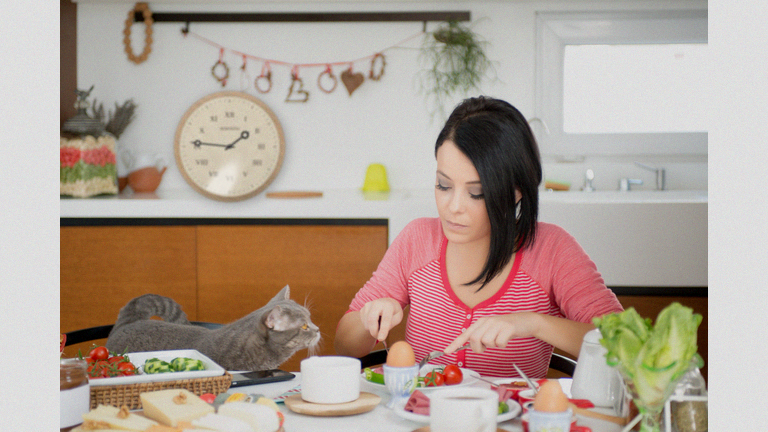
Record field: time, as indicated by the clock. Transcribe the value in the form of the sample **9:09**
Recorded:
**1:46**
